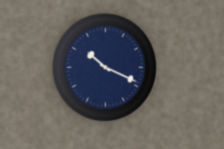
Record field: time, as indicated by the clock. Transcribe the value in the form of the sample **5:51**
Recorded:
**10:19**
